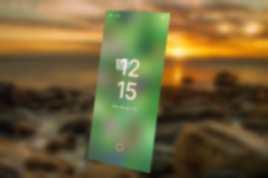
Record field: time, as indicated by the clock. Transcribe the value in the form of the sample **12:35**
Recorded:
**12:15**
